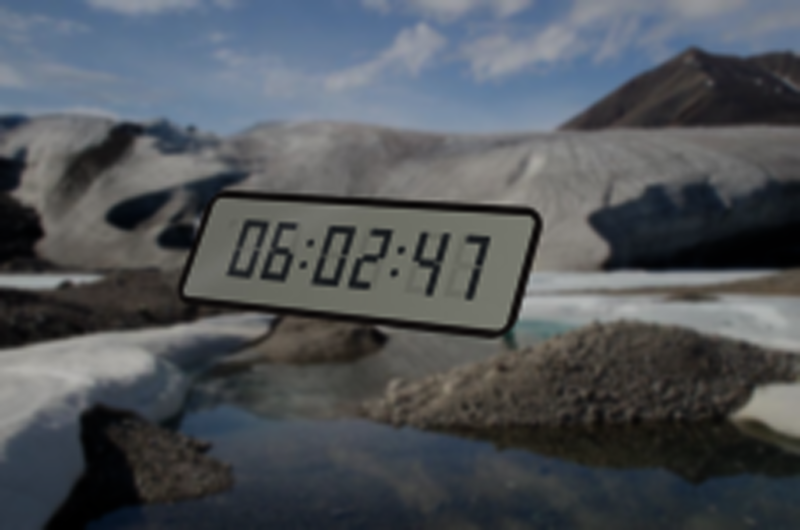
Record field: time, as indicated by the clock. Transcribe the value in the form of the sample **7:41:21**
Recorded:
**6:02:47**
